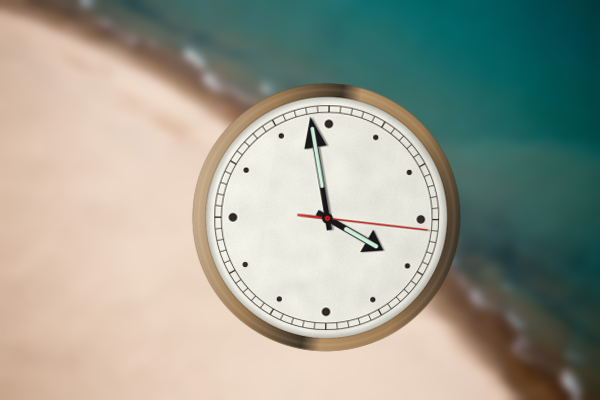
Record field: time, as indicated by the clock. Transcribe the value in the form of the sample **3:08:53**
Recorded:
**3:58:16**
